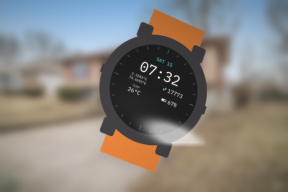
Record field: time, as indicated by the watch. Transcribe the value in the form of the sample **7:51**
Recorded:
**7:32**
